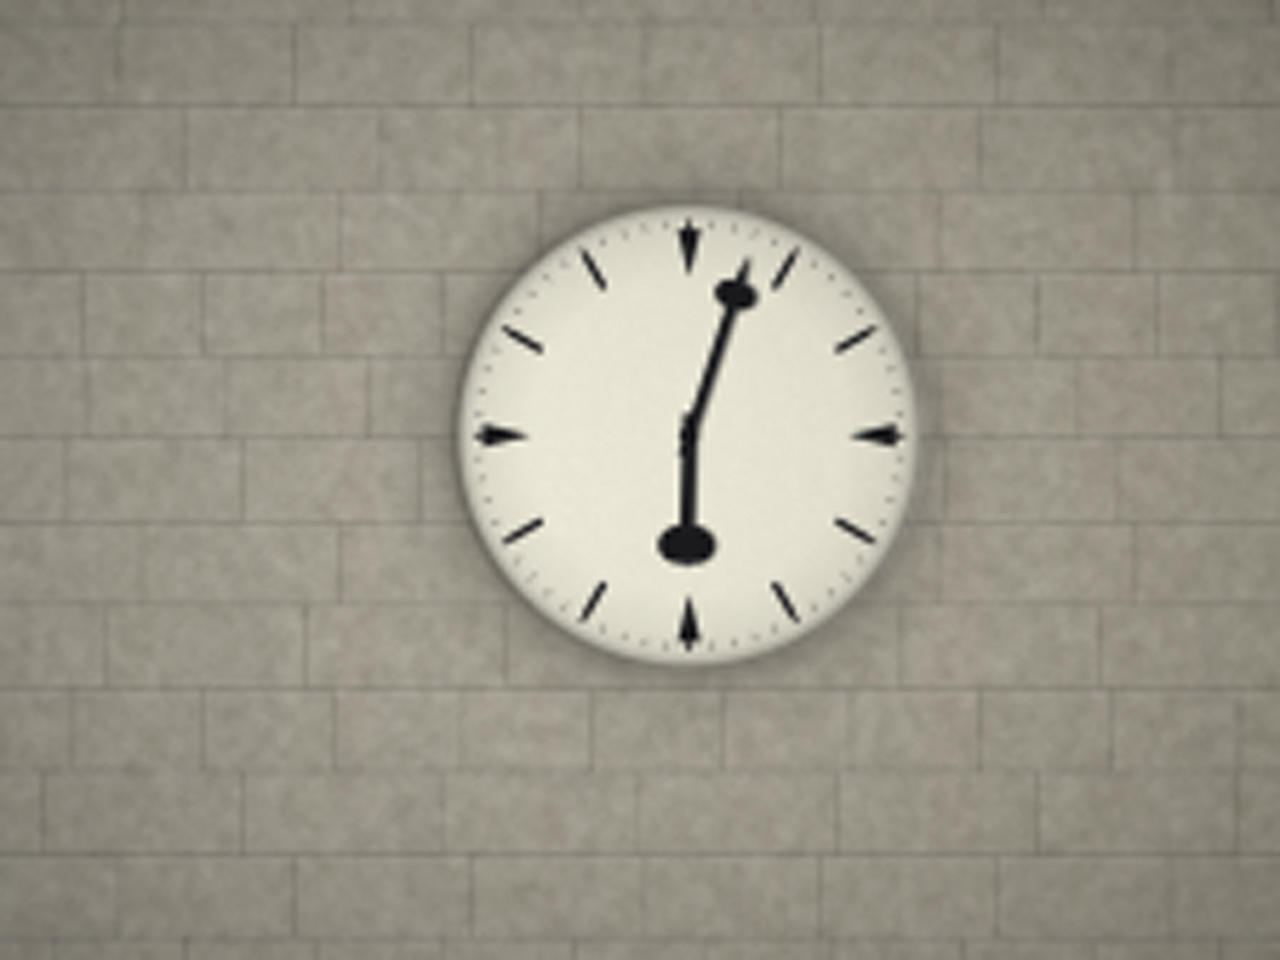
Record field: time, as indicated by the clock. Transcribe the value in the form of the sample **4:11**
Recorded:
**6:03**
